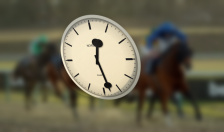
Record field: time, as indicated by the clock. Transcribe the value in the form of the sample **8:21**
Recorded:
**12:28**
